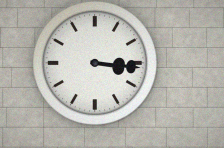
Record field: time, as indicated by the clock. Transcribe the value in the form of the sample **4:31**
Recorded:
**3:16**
